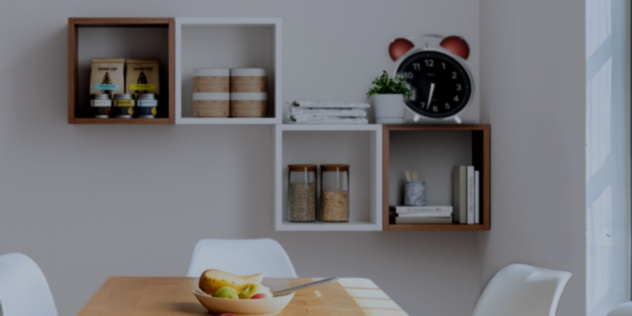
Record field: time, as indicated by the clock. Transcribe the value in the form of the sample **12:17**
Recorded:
**6:33**
